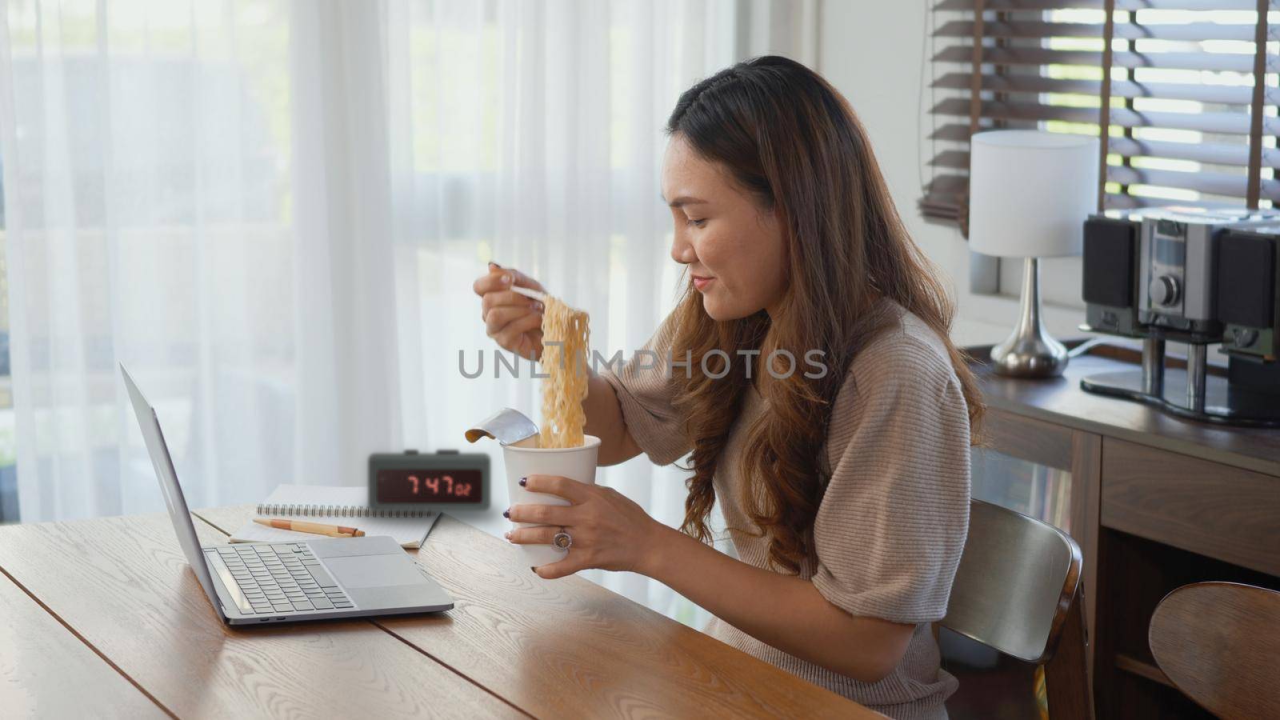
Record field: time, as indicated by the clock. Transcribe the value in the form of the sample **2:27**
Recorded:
**7:47**
